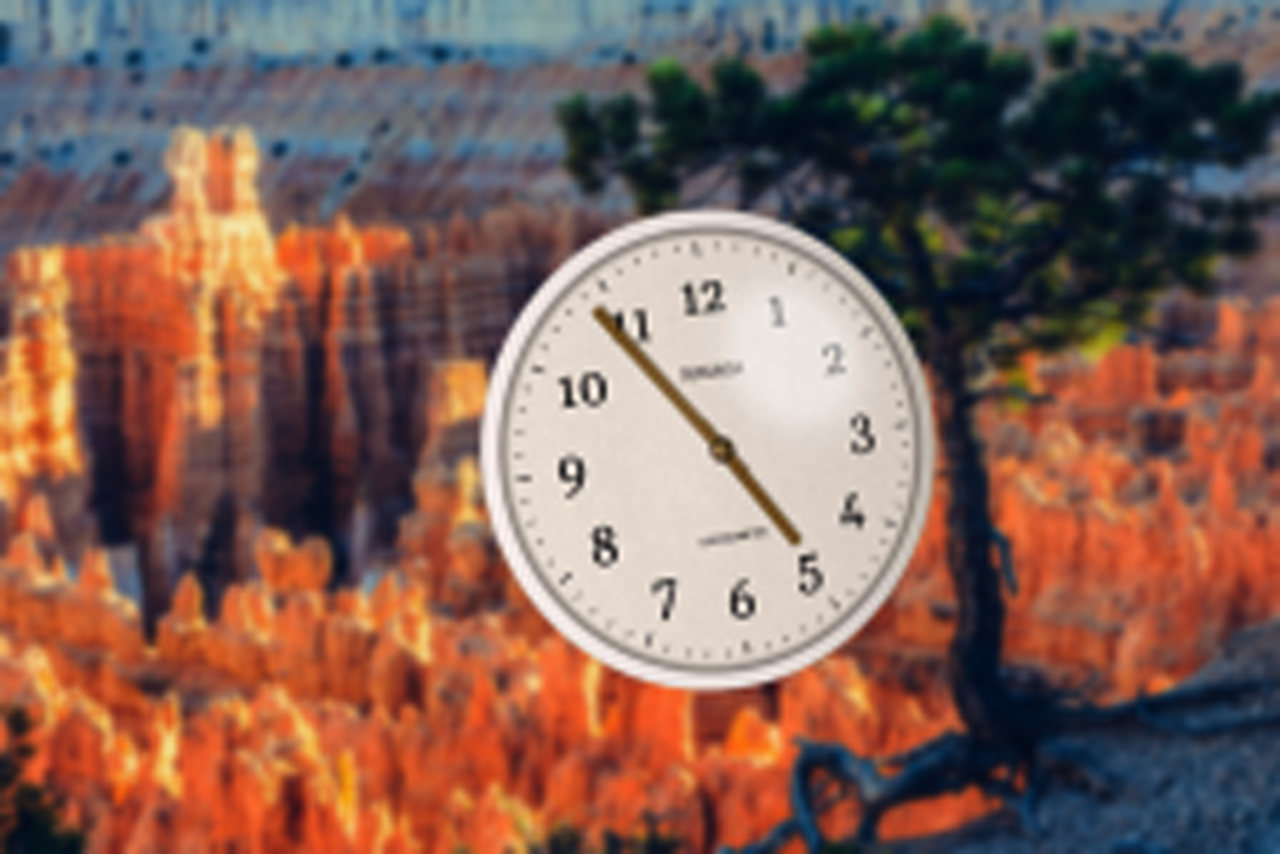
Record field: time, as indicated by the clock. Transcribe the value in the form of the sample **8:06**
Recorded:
**4:54**
